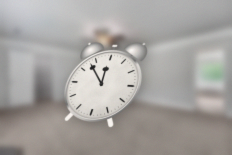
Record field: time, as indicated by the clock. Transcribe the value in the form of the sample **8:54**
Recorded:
**11:53**
